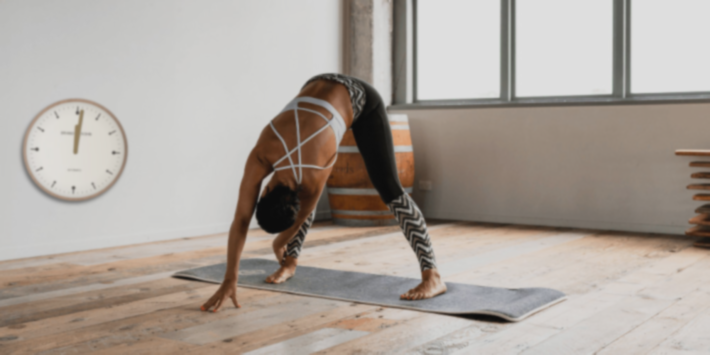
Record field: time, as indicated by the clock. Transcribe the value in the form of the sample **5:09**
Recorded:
**12:01**
